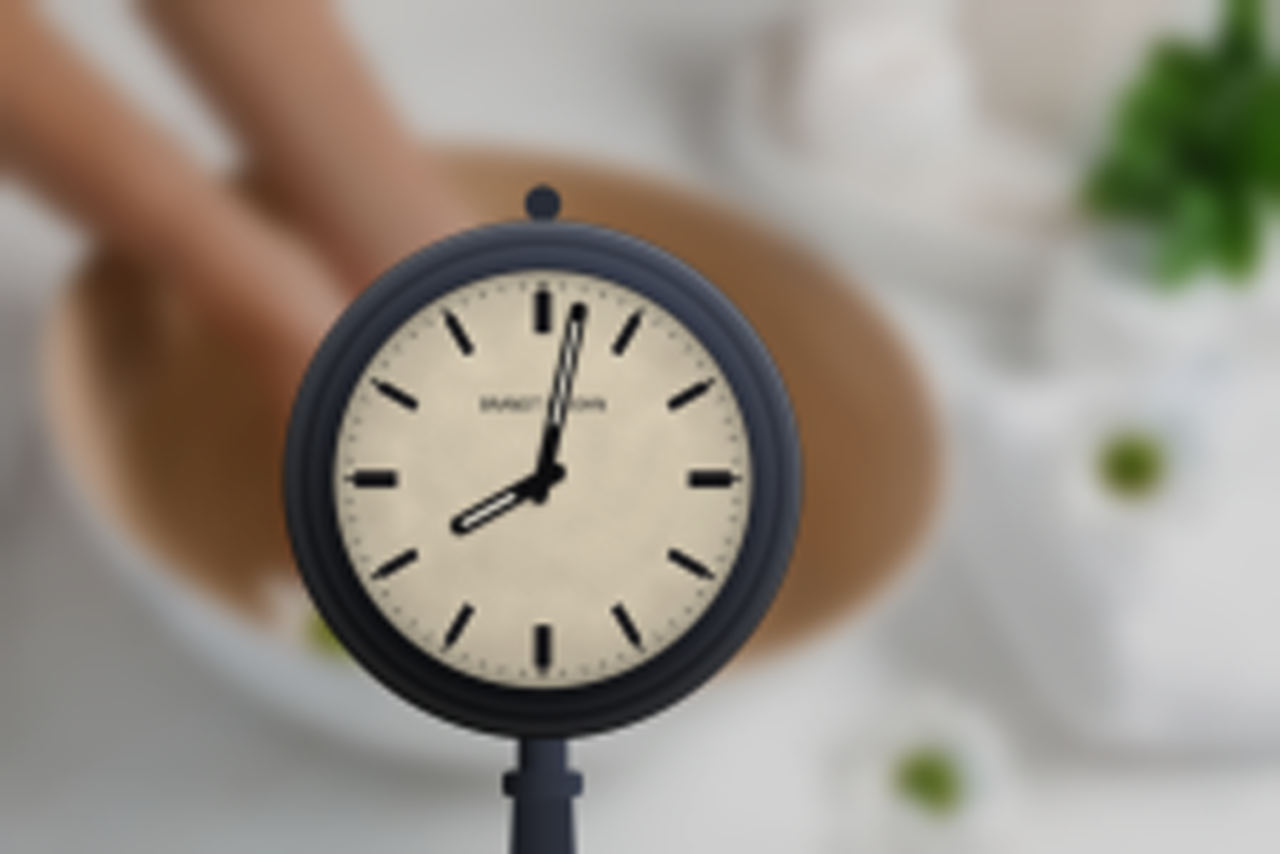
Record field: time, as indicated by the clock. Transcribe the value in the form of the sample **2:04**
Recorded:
**8:02**
